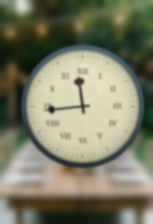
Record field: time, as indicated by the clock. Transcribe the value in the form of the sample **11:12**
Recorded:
**11:44**
